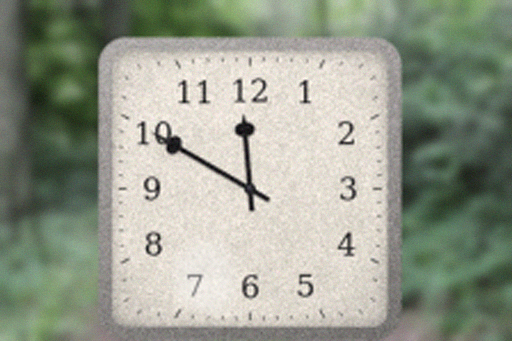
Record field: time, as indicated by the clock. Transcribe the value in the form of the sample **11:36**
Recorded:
**11:50**
